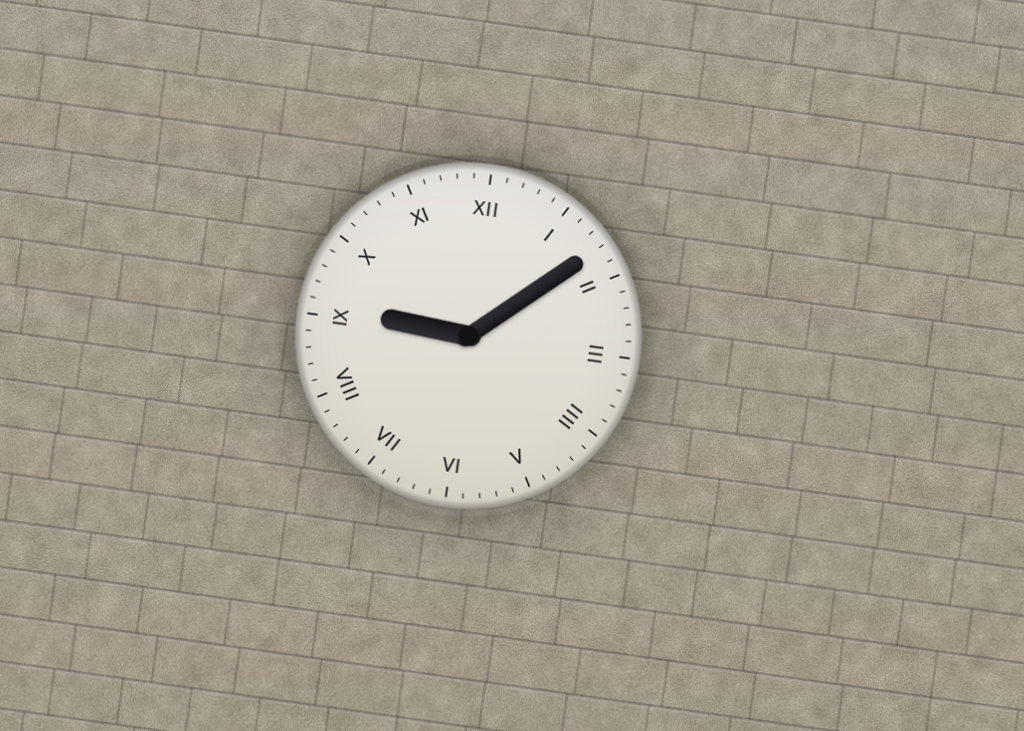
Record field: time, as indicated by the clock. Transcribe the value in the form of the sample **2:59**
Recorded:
**9:08**
